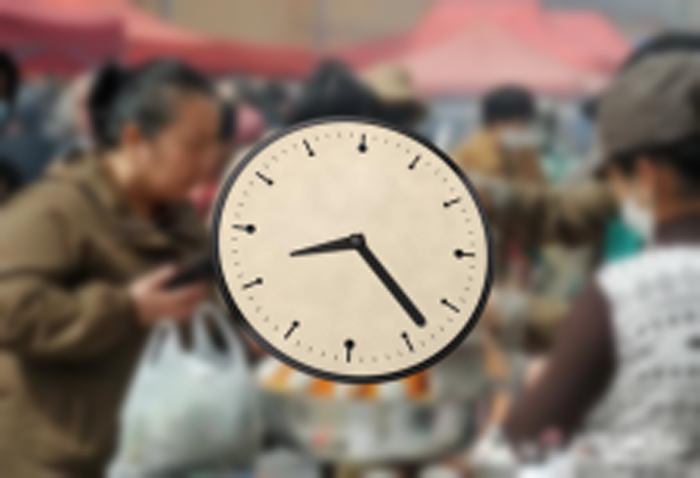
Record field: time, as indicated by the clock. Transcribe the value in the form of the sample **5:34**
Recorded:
**8:23**
